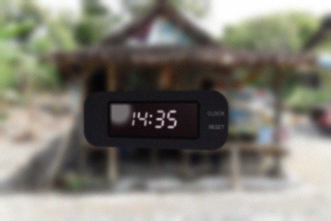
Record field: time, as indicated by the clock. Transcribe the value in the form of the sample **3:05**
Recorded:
**14:35**
